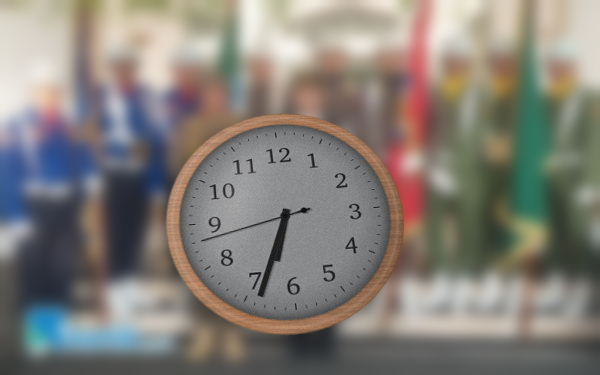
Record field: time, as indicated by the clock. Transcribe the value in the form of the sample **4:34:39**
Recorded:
**6:33:43**
